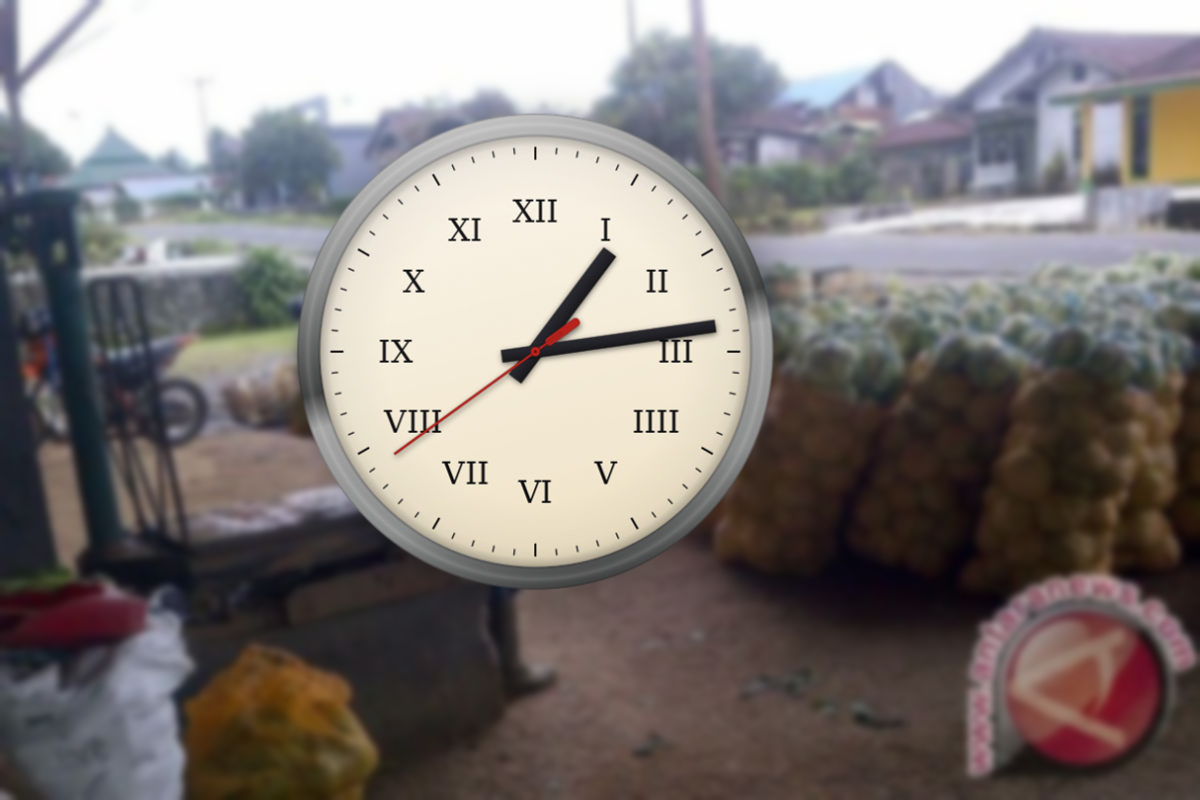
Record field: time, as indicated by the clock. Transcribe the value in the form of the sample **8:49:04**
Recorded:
**1:13:39**
